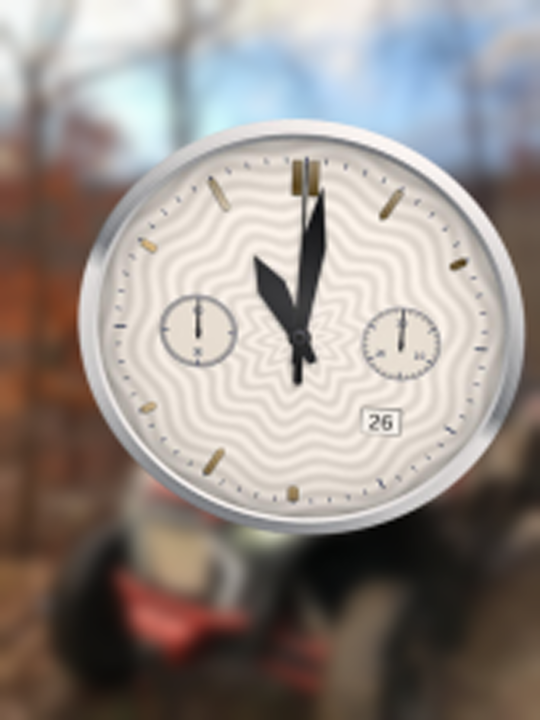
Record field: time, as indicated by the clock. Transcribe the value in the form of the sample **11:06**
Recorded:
**11:01**
